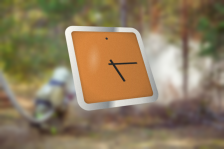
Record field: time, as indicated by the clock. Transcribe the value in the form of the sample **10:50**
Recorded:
**5:15**
